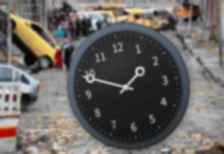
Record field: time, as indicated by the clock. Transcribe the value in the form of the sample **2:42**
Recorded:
**1:49**
